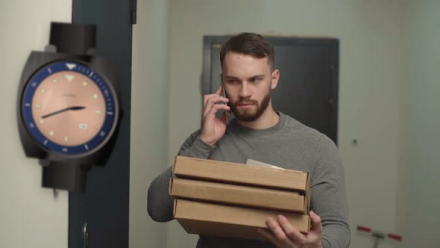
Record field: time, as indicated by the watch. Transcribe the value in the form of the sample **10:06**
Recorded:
**2:41**
